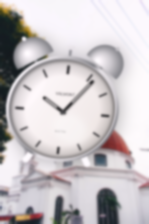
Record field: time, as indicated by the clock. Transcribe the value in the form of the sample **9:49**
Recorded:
**10:06**
